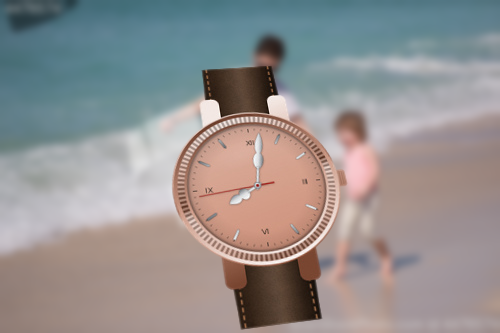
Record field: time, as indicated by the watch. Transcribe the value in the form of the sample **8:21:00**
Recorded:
**8:01:44**
